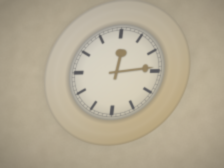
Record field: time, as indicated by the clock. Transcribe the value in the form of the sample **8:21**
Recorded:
**12:14**
